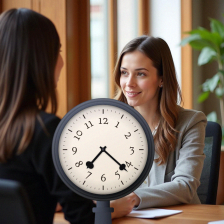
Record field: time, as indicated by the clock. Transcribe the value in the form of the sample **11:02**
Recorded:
**7:22**
